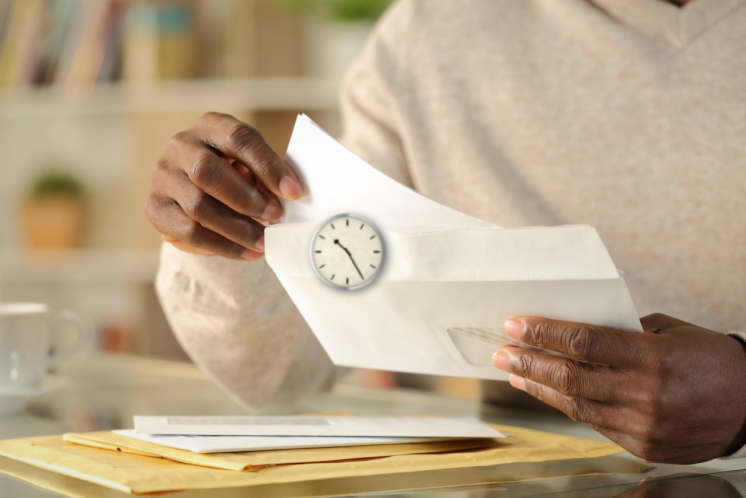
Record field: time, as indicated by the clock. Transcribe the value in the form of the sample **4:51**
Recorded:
**10:25**
